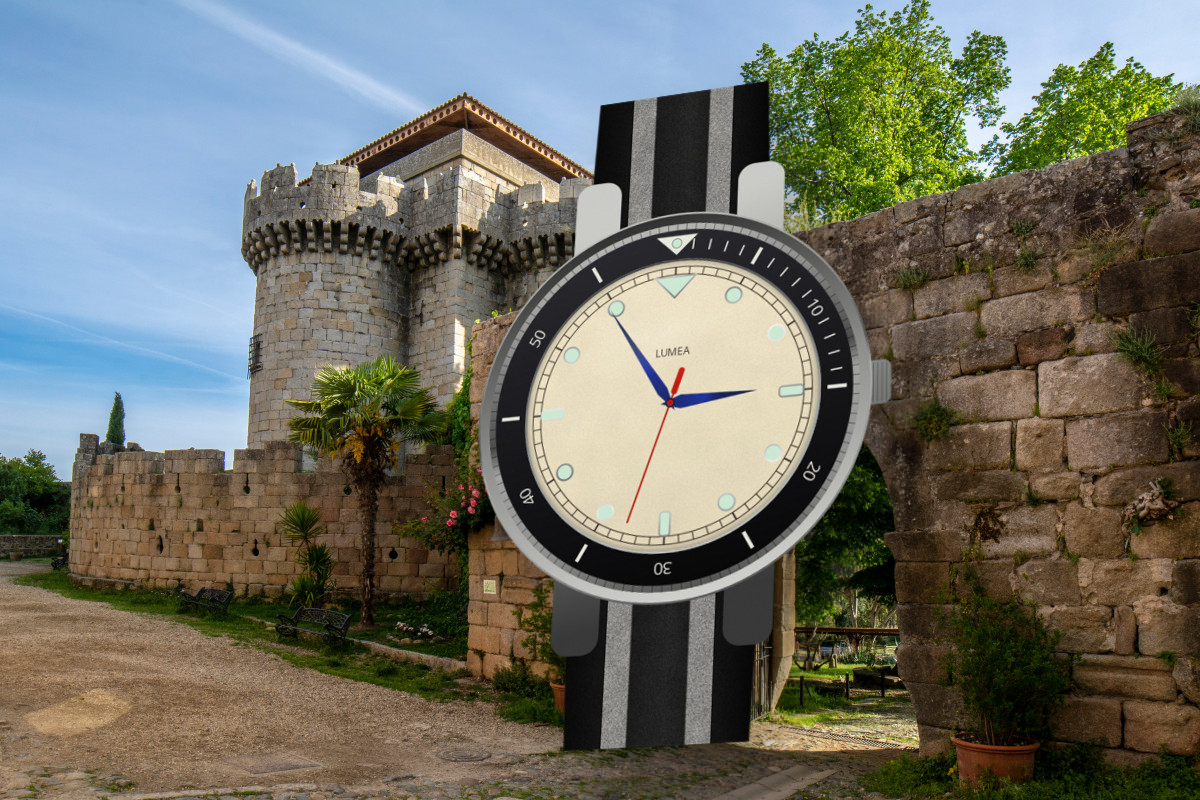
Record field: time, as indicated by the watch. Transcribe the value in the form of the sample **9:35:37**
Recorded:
**2:54:33**
